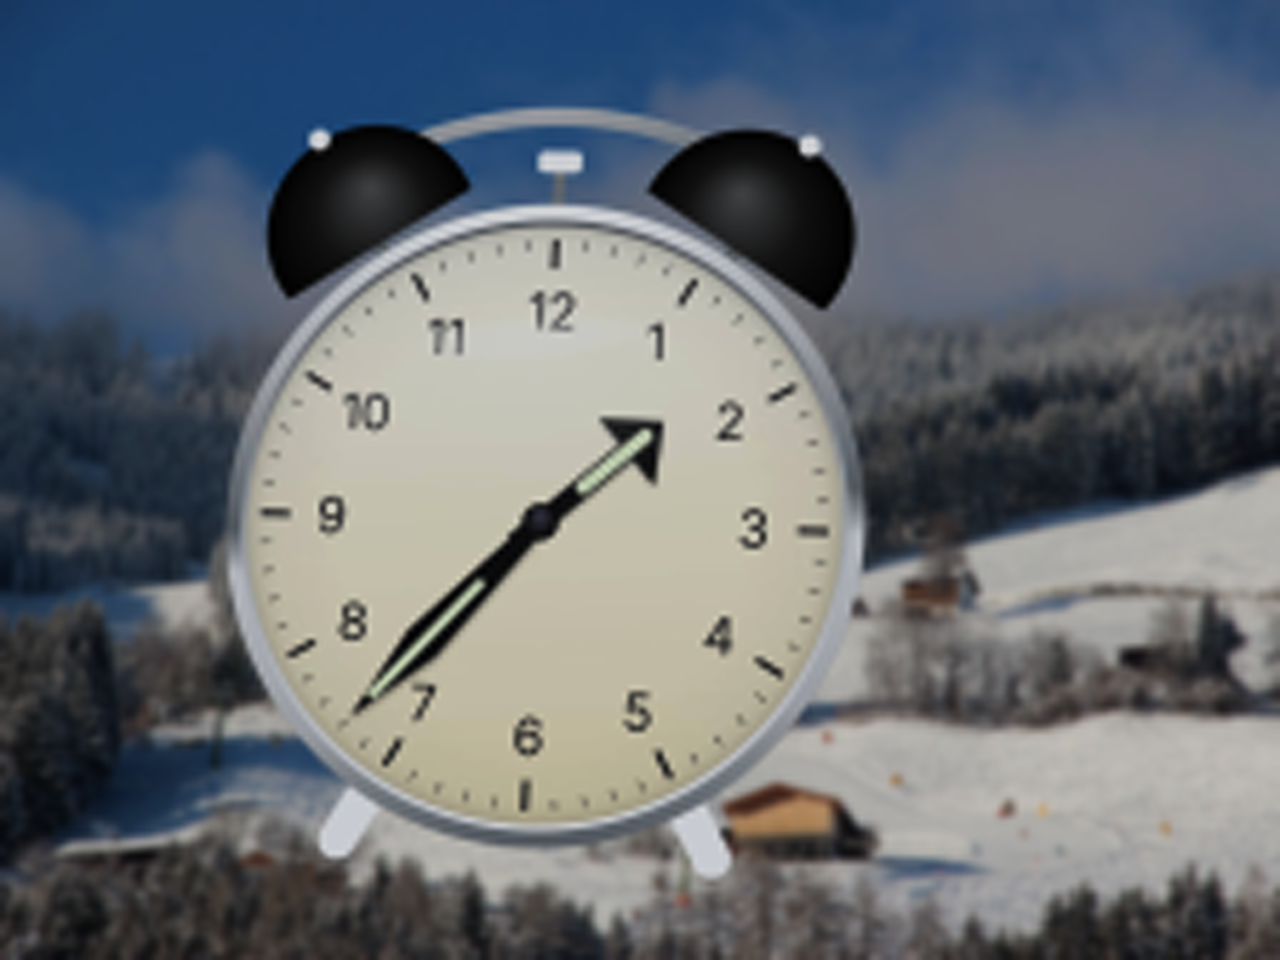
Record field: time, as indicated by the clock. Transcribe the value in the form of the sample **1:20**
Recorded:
**1:37**
